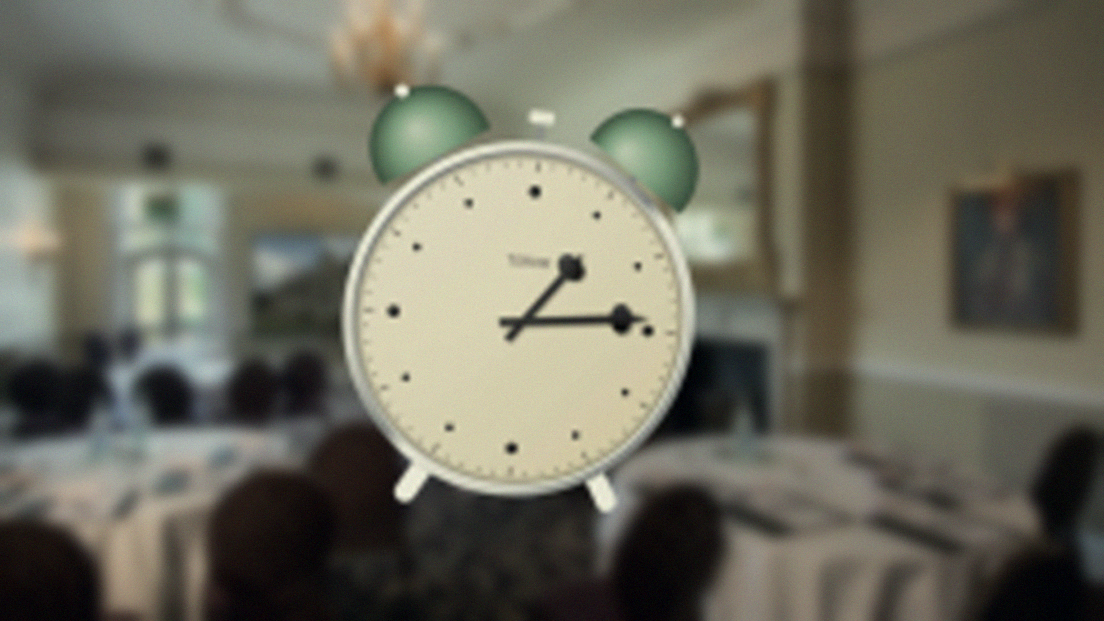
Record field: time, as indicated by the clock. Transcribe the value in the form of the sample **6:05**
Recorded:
**1:14**
